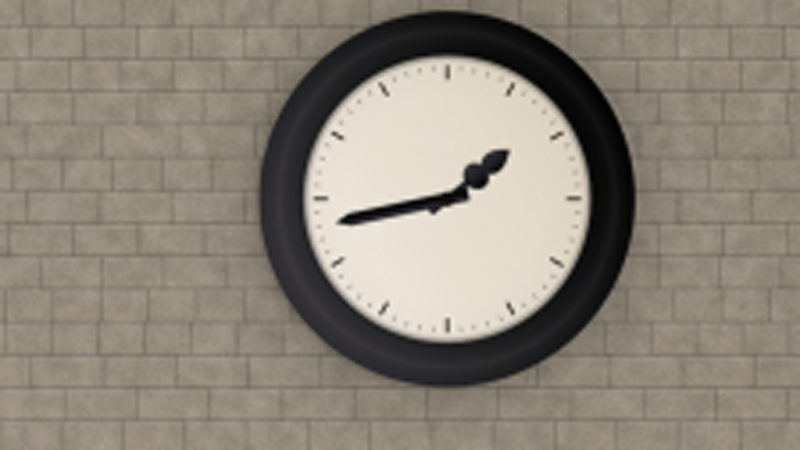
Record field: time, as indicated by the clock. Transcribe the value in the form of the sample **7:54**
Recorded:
**1:43**
